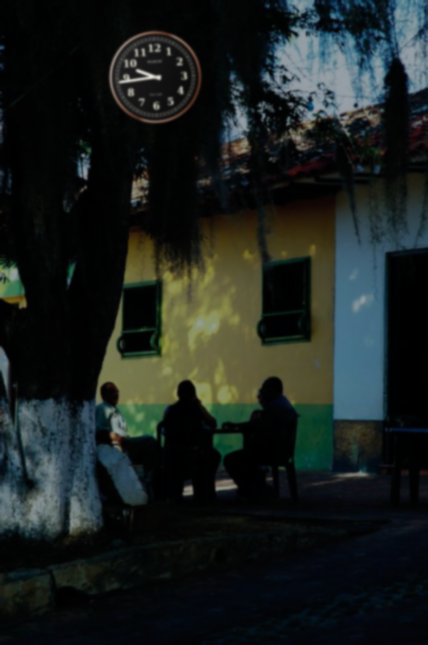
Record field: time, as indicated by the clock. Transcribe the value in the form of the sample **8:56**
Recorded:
**9:44**
